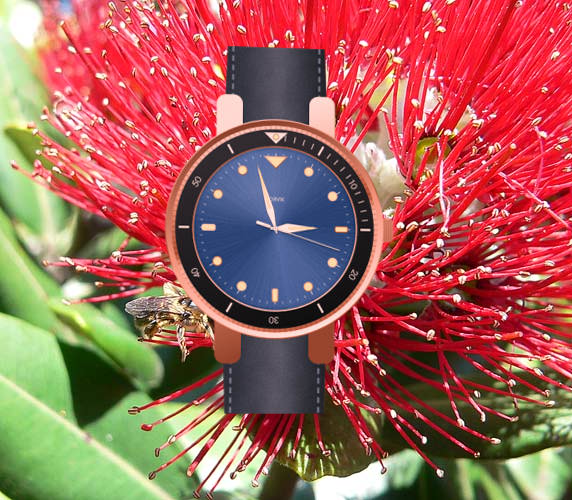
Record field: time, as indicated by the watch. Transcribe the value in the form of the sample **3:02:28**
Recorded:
**2:57:18**
